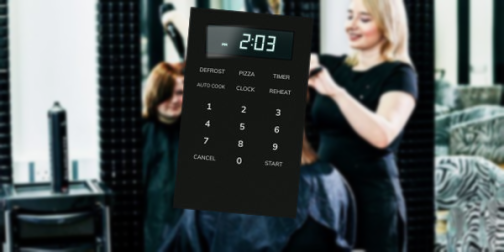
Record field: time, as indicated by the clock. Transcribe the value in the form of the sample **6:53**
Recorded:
**2:03**
